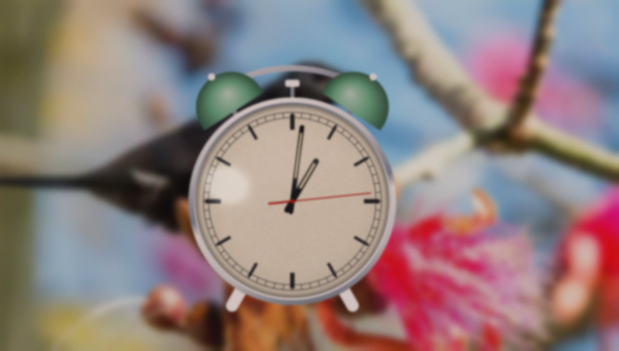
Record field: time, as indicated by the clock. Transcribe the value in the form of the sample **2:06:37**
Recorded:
**1:01:14**
